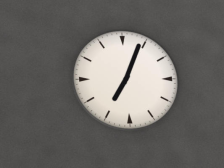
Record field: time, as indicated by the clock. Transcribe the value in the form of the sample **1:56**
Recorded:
**7:04**
